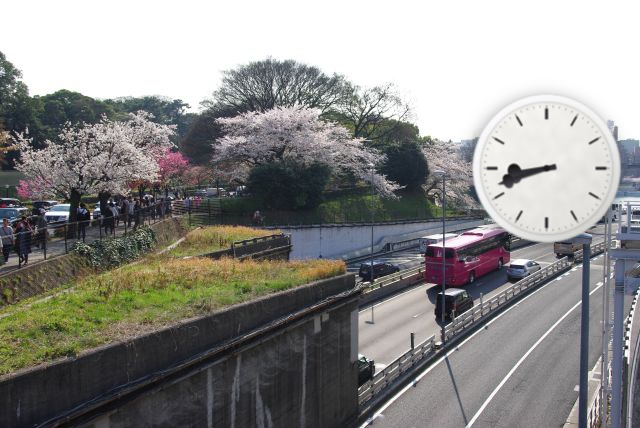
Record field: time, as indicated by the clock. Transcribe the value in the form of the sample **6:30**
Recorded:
**8:42**
